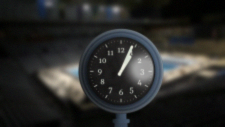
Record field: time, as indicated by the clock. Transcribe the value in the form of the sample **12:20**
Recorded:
**1:04**
